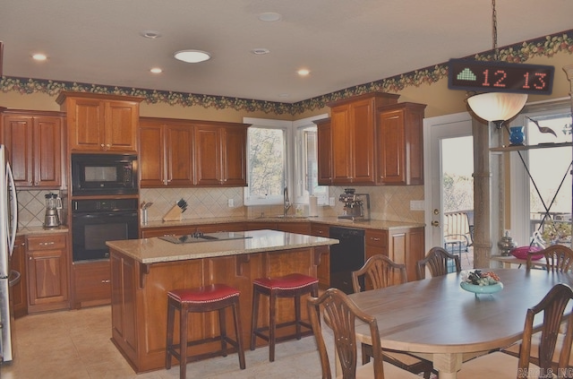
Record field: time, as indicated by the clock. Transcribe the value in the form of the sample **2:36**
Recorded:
**12:13**
